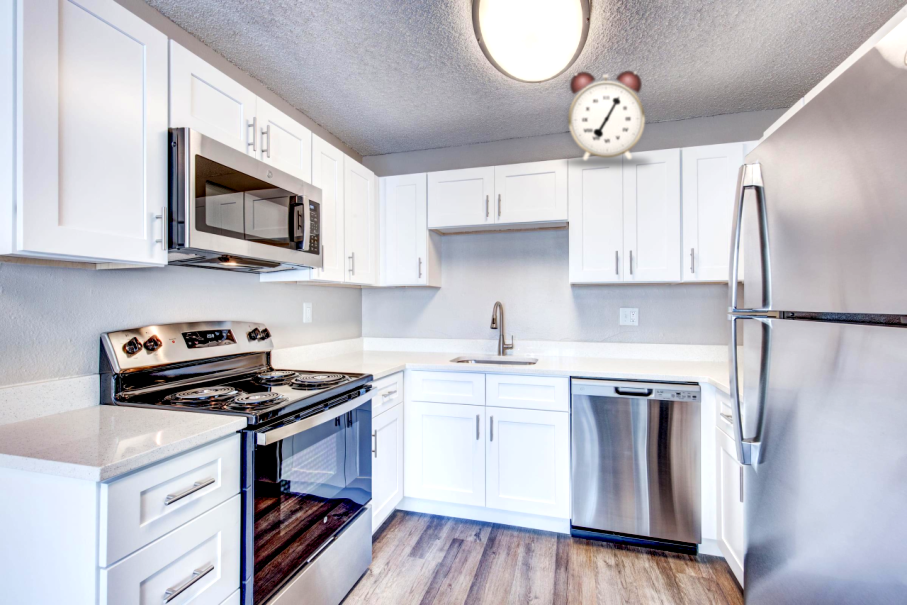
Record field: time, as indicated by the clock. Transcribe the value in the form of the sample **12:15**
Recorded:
**7:05**
